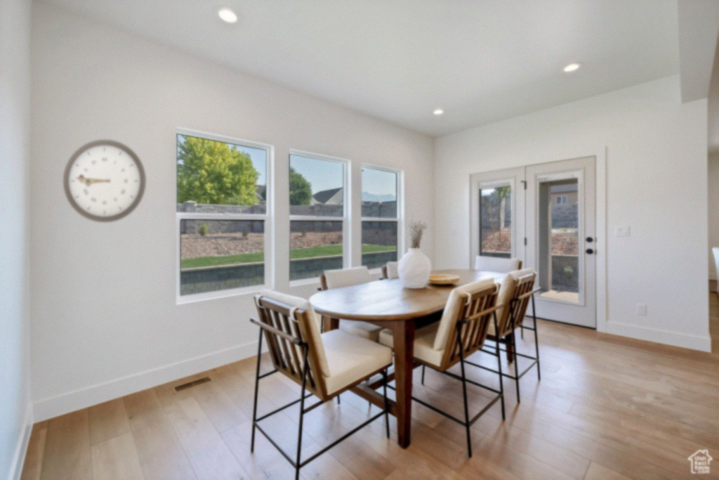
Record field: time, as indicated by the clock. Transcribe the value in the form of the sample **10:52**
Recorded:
**8:46**
